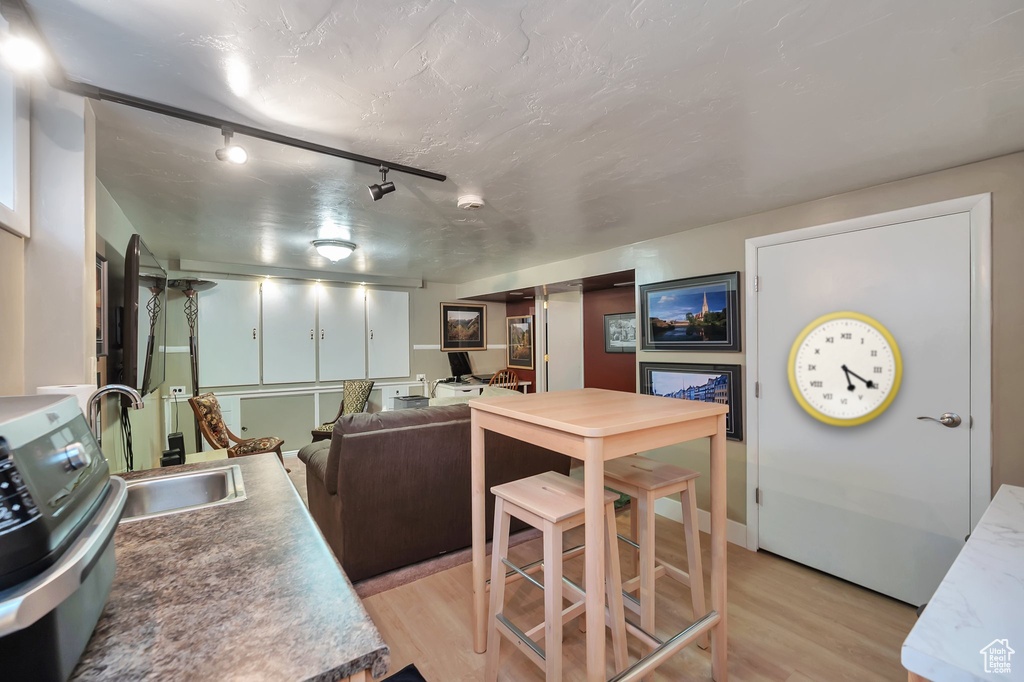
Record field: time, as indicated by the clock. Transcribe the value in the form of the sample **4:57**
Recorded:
**5:20**
